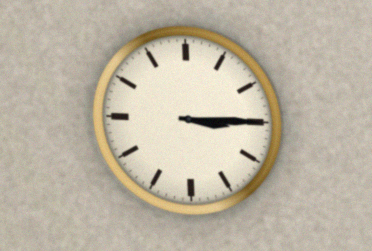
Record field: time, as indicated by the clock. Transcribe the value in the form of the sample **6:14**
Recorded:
**3:15**
